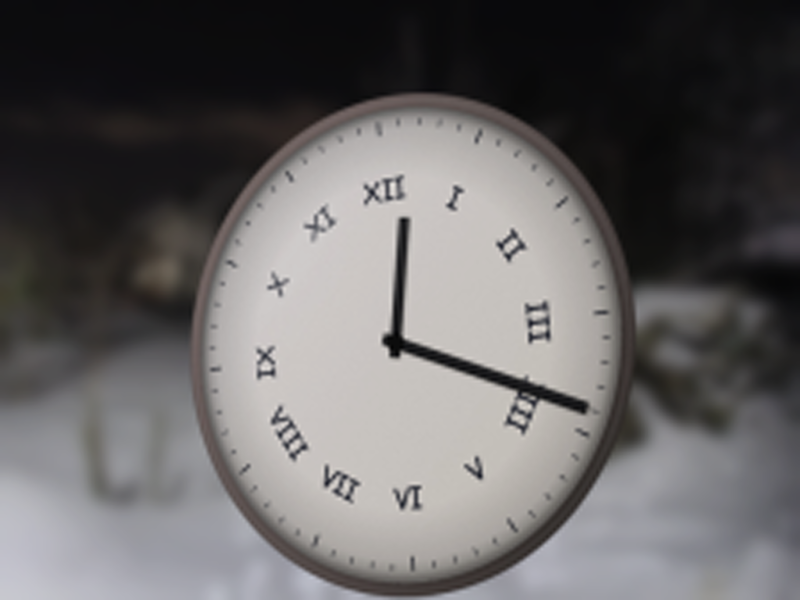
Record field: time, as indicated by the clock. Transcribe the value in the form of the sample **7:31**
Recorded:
**12:19**
